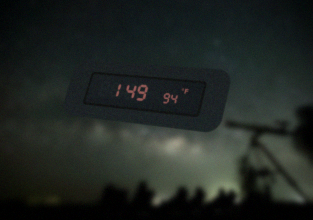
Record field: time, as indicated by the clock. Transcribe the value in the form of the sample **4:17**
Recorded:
**1:49**
